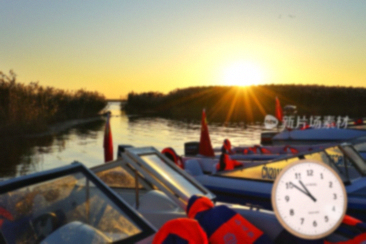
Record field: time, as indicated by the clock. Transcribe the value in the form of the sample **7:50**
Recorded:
**10:51**
